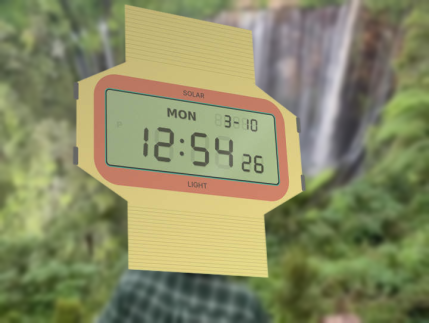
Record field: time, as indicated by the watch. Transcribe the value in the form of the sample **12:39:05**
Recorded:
**12:54:26**
